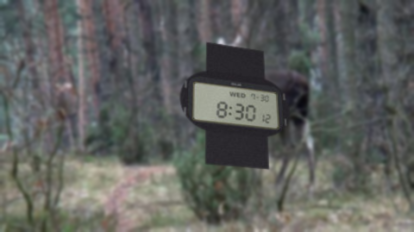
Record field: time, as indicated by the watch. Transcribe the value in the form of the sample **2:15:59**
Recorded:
**8:30:12**
